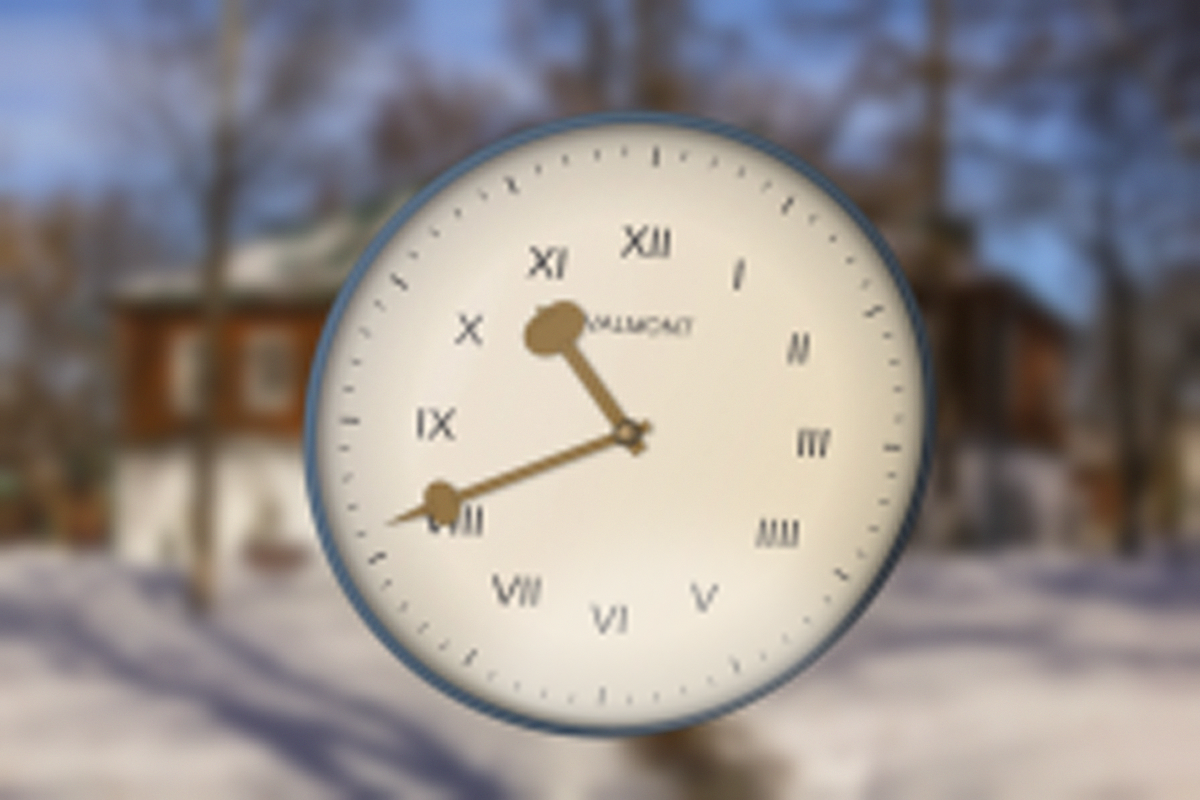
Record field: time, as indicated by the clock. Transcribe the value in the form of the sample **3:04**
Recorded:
**10:41**
